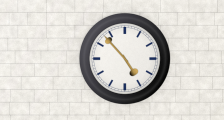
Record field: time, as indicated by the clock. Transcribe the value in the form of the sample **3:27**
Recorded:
**4:53**
